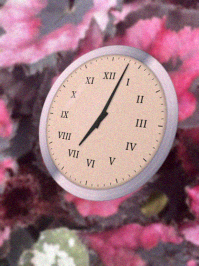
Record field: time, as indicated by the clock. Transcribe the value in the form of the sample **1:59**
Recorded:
**7:03**
